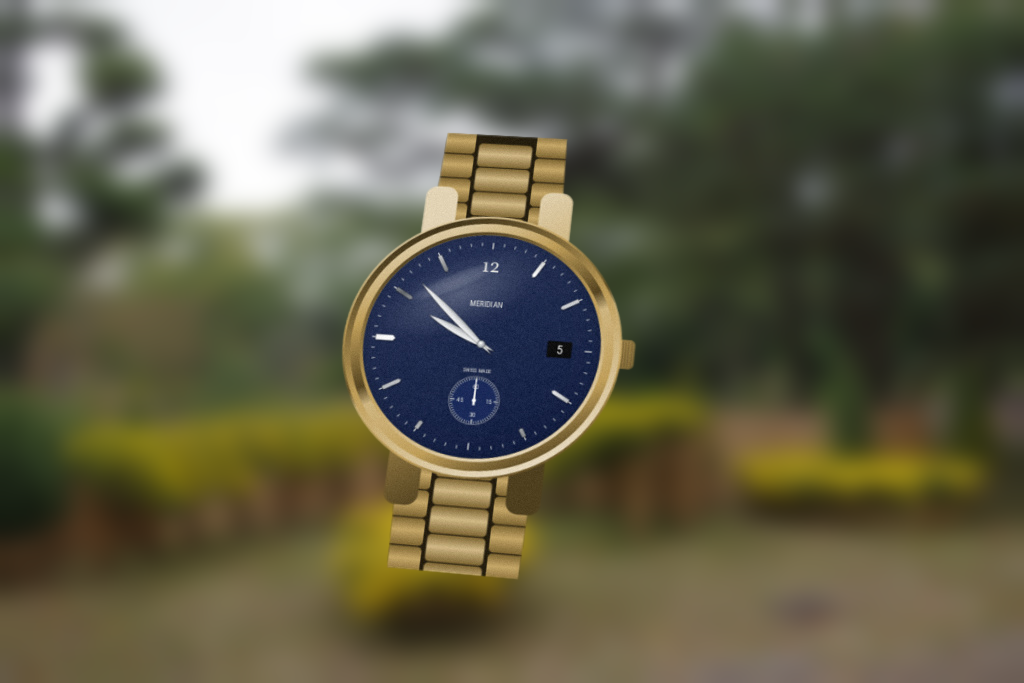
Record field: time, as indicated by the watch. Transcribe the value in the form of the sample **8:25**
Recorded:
**9:52**
